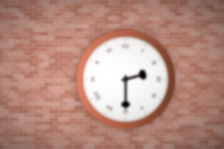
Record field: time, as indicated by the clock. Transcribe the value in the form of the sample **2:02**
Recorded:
**2:30**
